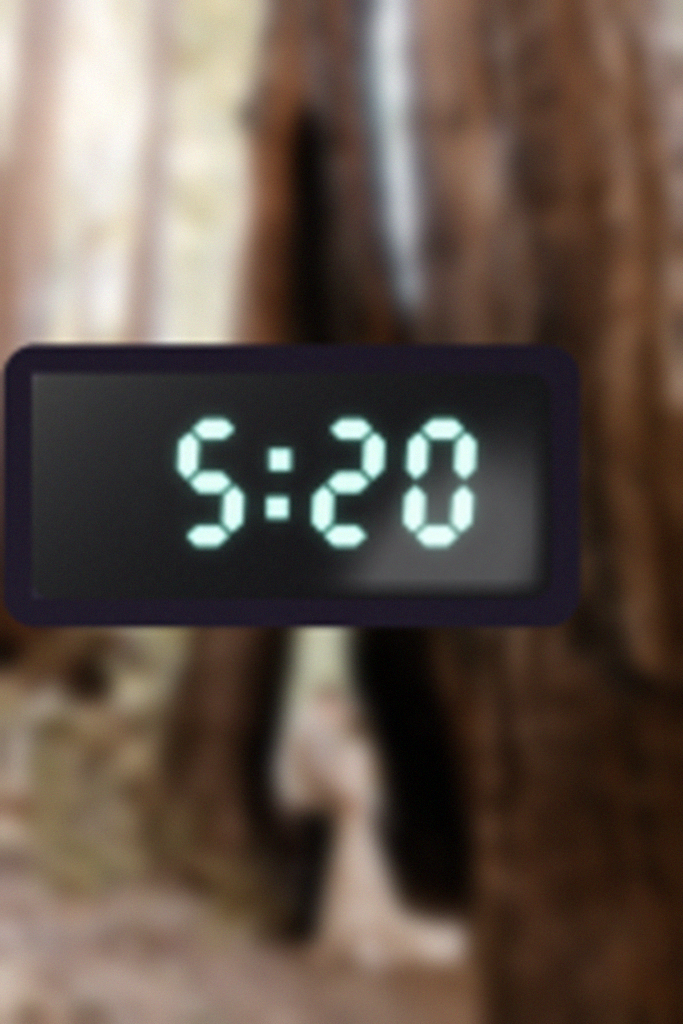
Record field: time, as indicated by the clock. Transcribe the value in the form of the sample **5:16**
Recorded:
**5:20**
